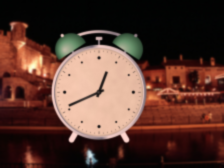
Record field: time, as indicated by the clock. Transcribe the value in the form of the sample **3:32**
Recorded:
**12:41**
